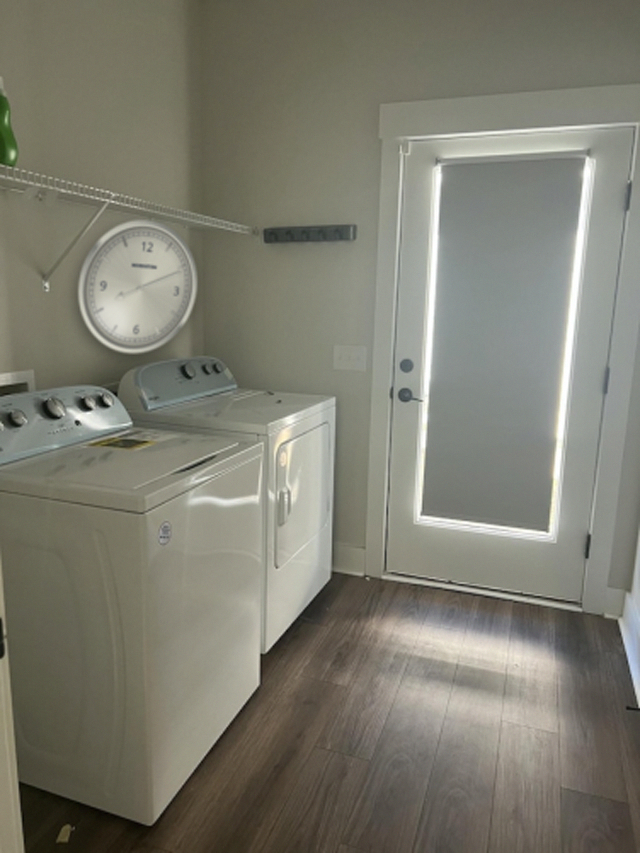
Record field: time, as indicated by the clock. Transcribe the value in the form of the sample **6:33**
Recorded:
**8:11**
